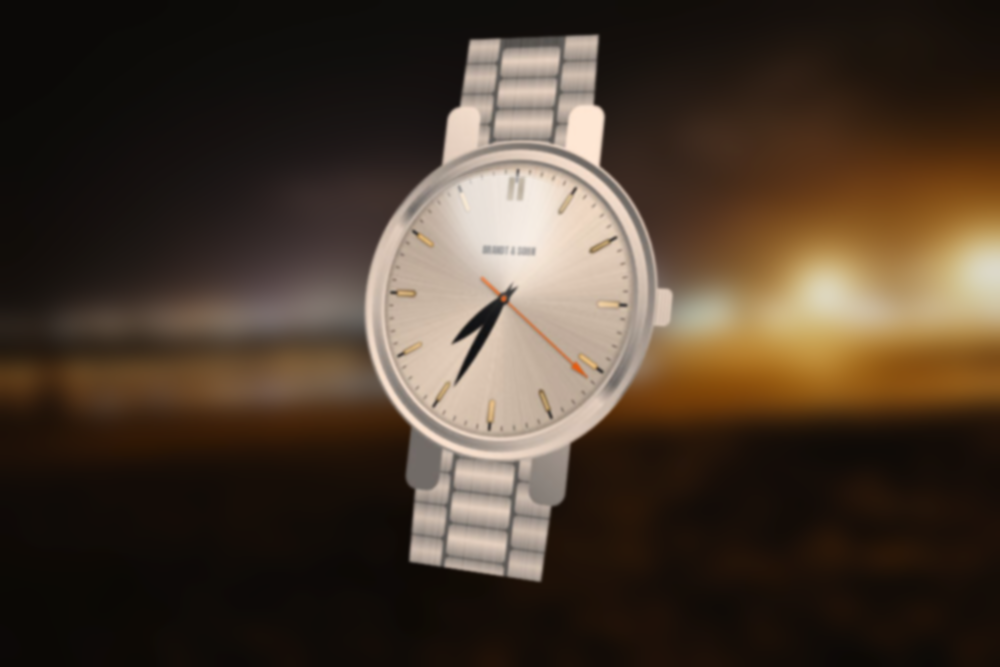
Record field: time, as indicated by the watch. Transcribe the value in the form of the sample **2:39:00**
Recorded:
**7:34:21**
